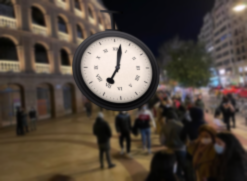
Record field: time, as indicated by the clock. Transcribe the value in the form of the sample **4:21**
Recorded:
**7:02**
